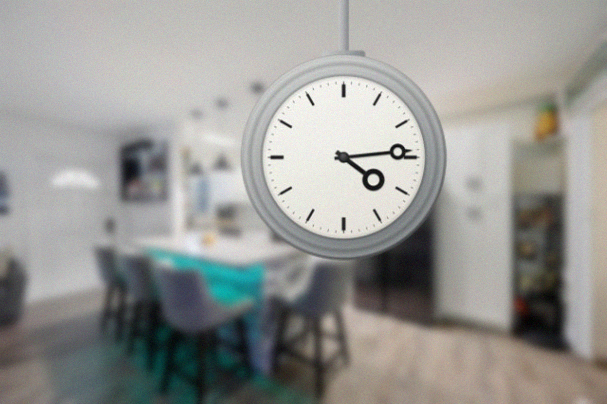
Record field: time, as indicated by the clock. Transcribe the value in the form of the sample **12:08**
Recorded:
**4:14**
